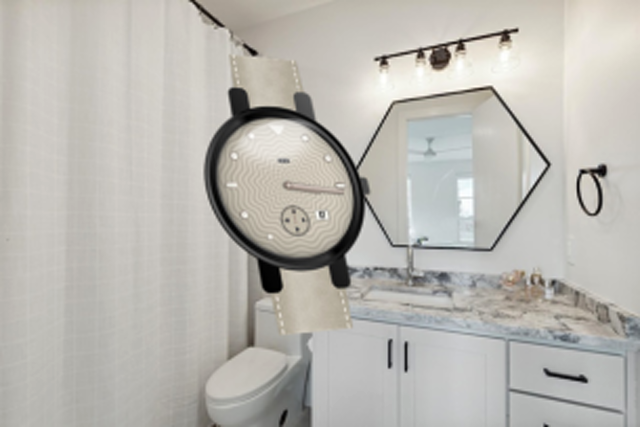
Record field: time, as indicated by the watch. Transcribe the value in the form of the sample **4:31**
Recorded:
**3:16**
